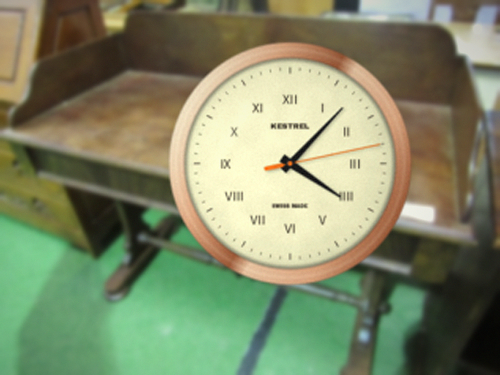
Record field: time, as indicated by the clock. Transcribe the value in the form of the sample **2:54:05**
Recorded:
**4:07:13**
